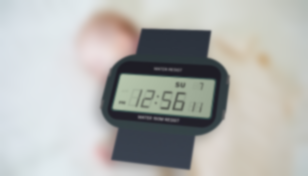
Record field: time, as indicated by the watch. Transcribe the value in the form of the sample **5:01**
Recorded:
**12:56**
